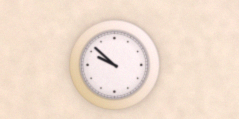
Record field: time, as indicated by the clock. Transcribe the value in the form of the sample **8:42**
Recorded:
**9:52**
